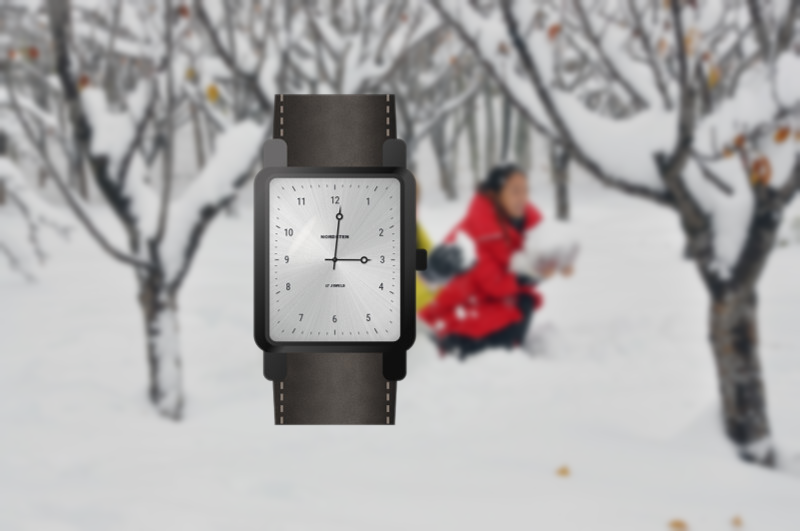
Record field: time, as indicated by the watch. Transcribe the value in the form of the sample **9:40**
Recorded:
**3:01**
